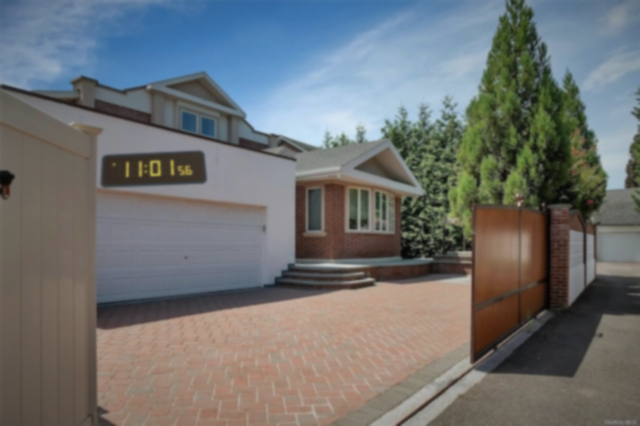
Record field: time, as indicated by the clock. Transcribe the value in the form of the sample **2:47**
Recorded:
**11:01**
